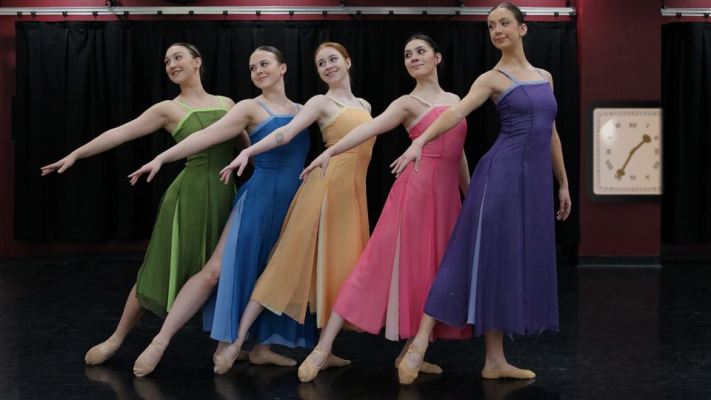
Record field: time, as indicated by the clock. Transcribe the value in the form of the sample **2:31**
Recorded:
**1:35**
